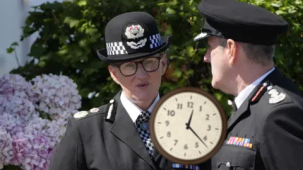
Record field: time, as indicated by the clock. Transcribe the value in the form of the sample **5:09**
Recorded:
**12:22**
